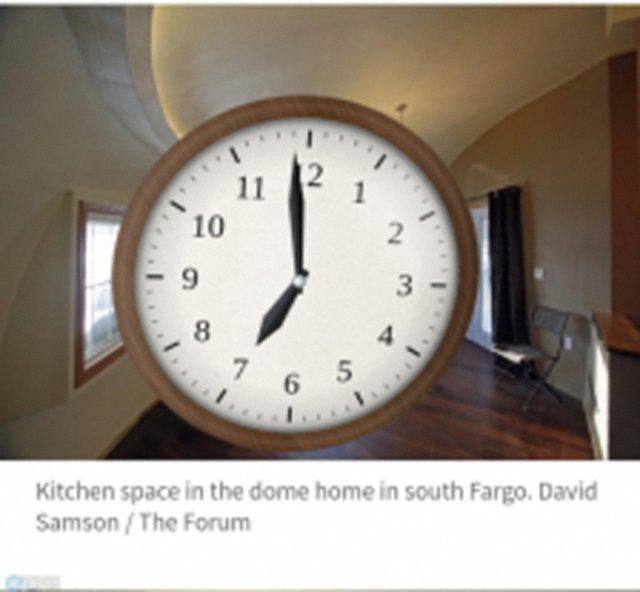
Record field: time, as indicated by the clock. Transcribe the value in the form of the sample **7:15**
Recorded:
**6:59**
